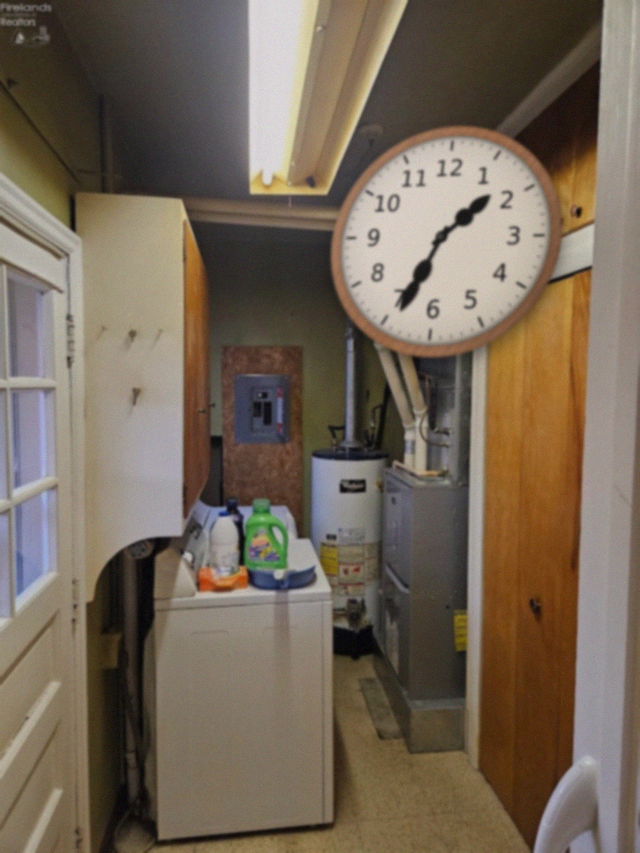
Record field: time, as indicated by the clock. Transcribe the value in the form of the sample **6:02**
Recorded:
**1:34**
